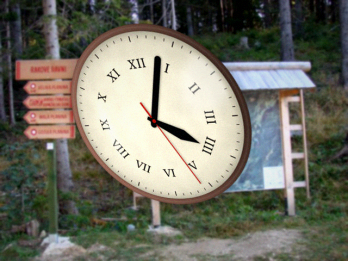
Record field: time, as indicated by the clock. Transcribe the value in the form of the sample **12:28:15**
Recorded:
**4:03:26**
